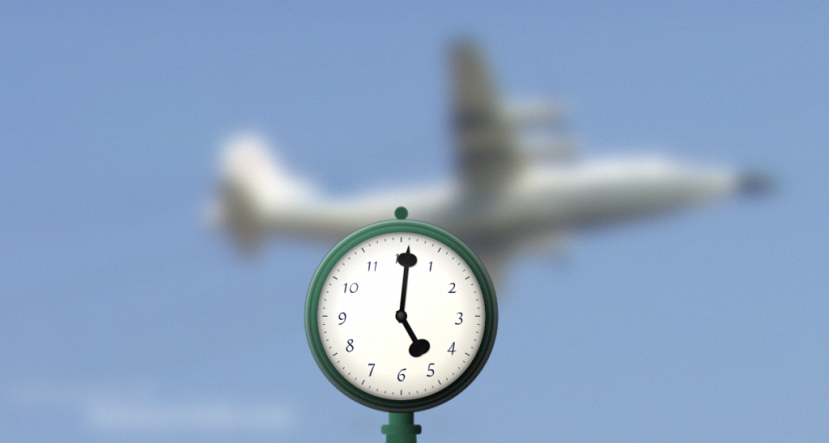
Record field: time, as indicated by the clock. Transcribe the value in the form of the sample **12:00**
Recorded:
**5:01**
